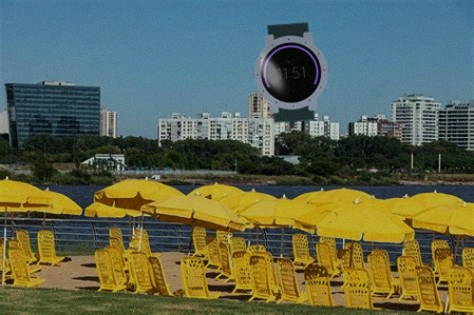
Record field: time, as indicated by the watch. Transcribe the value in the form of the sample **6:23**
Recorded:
**11:51**
